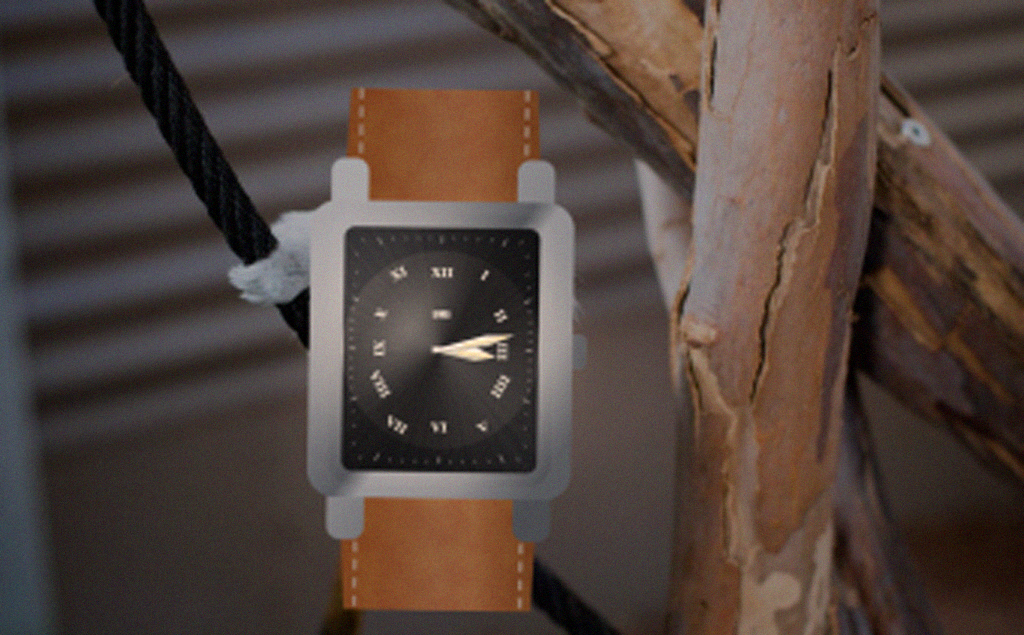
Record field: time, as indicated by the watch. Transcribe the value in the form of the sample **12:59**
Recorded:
**3:13**
